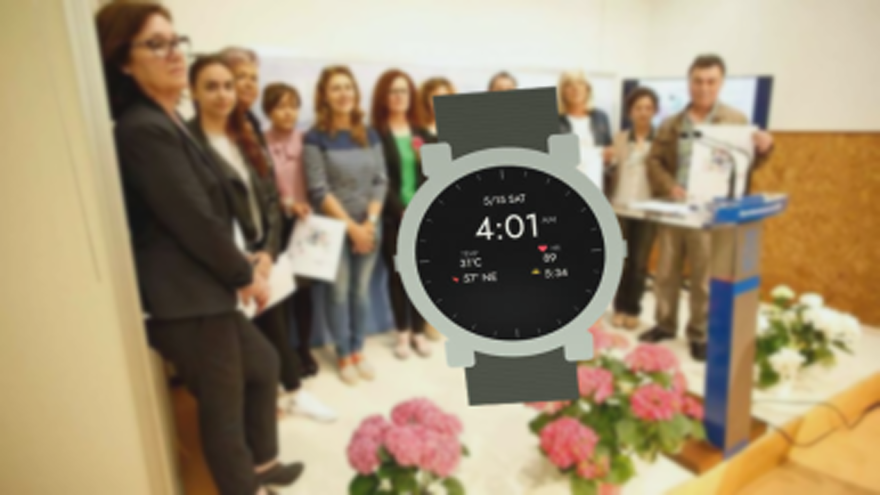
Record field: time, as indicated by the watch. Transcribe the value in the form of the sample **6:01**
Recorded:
**4:01**
